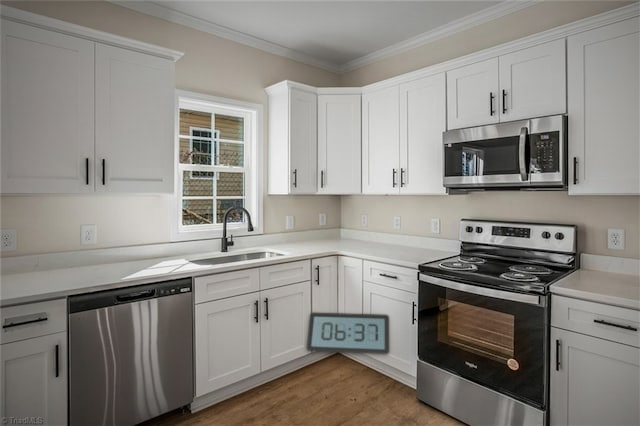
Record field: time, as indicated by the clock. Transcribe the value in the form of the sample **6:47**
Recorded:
**6:37**
